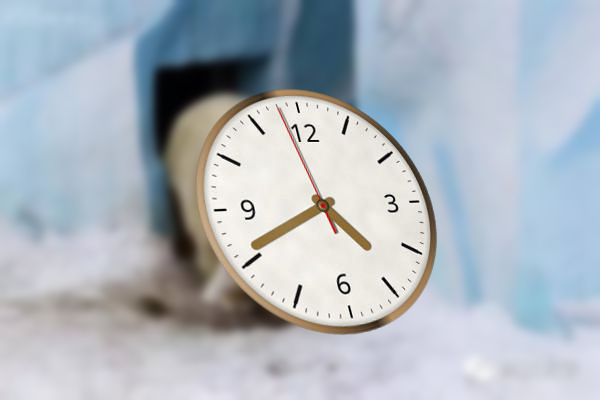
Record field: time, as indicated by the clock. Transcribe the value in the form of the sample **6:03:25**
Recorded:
**4:40:58**
